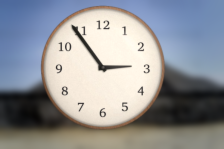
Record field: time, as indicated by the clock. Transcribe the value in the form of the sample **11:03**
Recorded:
**2:54**
